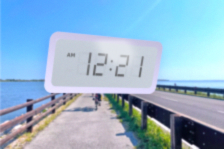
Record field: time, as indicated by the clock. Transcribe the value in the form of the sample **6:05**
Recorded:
**12:21**
